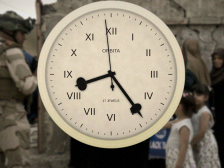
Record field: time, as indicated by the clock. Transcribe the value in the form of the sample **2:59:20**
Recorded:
**8:23:59**
